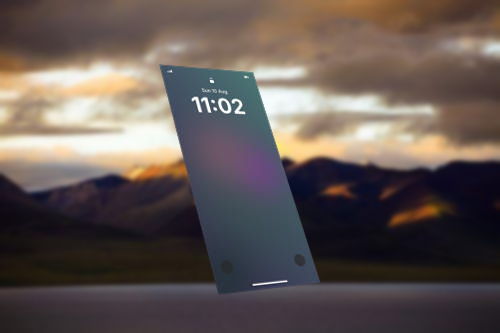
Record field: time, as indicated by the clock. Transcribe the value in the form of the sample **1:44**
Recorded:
**11:02**
